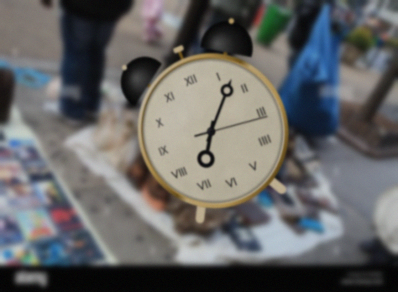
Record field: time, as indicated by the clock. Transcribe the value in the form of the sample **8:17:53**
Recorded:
**7:07:16**
